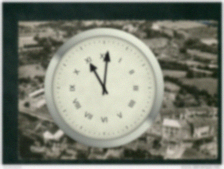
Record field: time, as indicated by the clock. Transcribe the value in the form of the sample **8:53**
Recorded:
**11:01**
